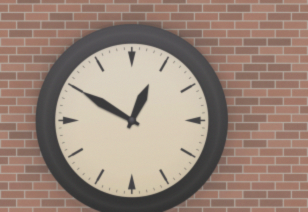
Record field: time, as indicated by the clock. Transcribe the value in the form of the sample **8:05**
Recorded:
**12:50**
